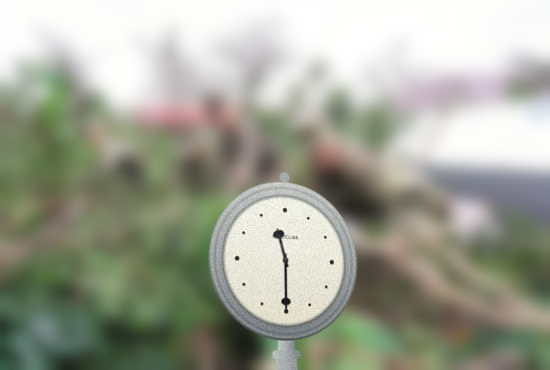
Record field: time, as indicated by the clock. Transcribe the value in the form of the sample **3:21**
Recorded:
**11:30**
